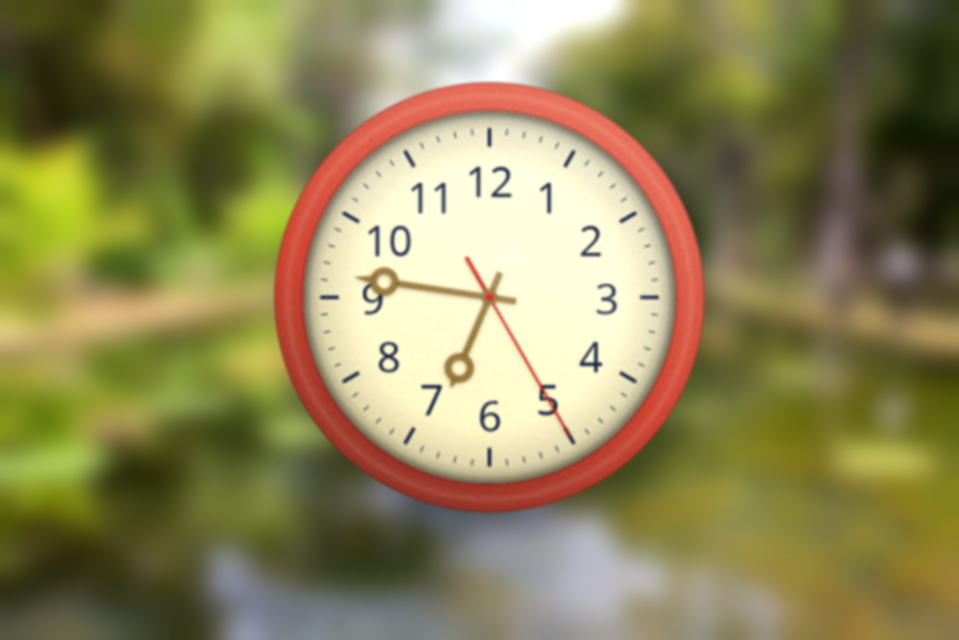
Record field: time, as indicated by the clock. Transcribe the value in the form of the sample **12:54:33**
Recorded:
**6:46:25**
